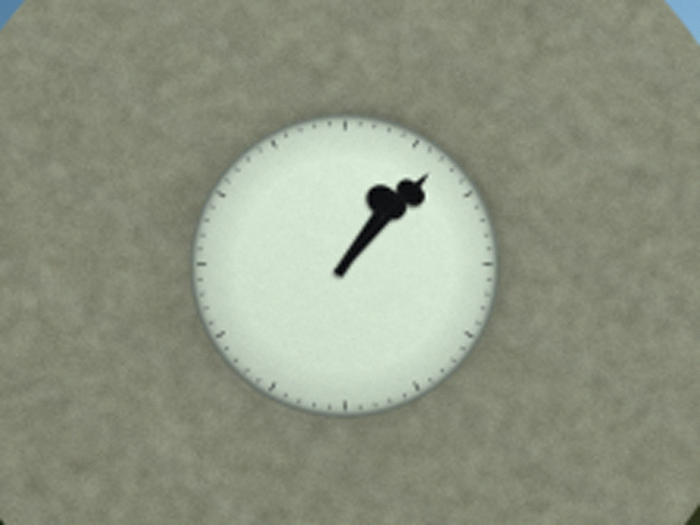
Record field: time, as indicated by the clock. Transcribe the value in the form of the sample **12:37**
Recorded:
**1:07**
